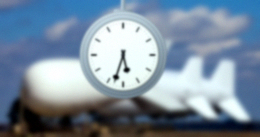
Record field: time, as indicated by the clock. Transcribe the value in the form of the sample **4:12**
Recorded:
**5:33**
